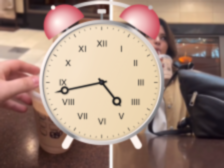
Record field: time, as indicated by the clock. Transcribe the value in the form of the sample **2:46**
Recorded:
**4:43**
